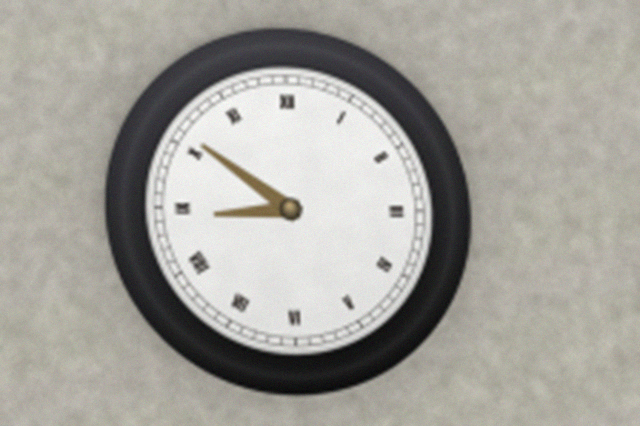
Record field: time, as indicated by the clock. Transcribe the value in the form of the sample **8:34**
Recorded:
**8:51**
